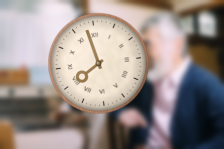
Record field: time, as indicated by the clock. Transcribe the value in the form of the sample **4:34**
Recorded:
**7:58**
